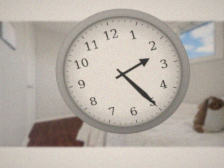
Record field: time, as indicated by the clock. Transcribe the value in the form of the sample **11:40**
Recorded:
**2:25**
